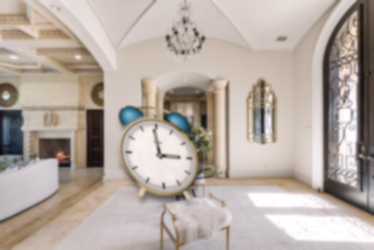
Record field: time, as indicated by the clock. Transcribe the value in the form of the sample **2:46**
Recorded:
**2:59**
